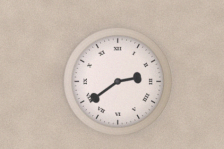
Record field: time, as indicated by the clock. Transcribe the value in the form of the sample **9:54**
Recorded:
**2:39**
